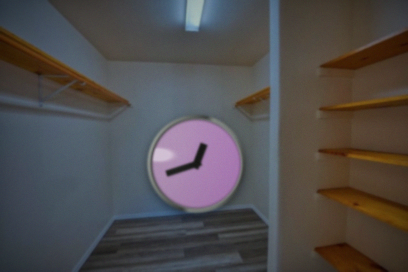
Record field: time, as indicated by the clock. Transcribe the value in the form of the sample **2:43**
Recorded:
**12:42**
